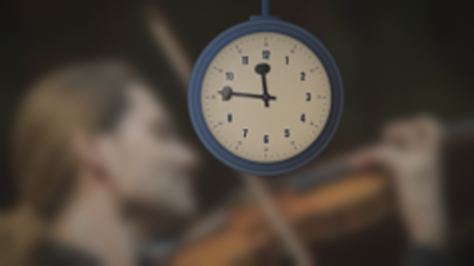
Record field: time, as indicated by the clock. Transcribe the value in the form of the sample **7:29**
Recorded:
**11:46**
